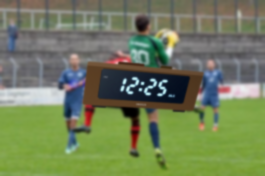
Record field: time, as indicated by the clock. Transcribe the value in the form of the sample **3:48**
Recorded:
**12:25**
